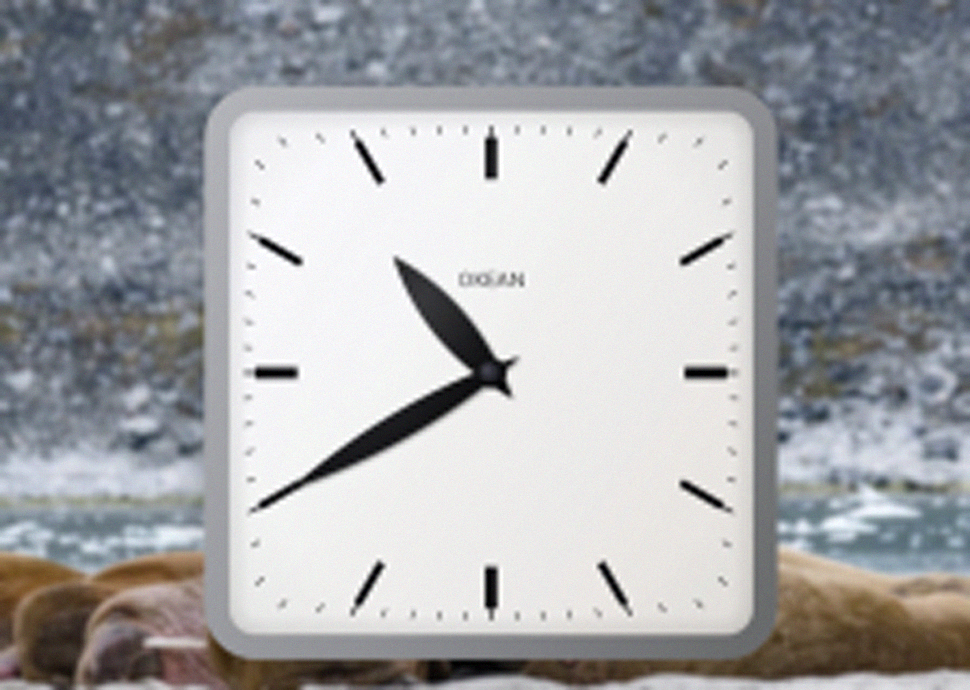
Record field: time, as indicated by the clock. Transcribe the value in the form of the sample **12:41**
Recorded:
**10:40**
